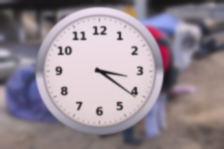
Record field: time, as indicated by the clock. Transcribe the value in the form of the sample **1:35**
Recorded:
**3:21**
